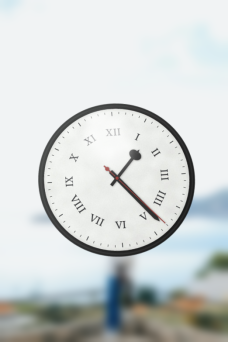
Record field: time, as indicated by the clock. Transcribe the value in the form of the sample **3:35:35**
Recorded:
**1:23:23**
